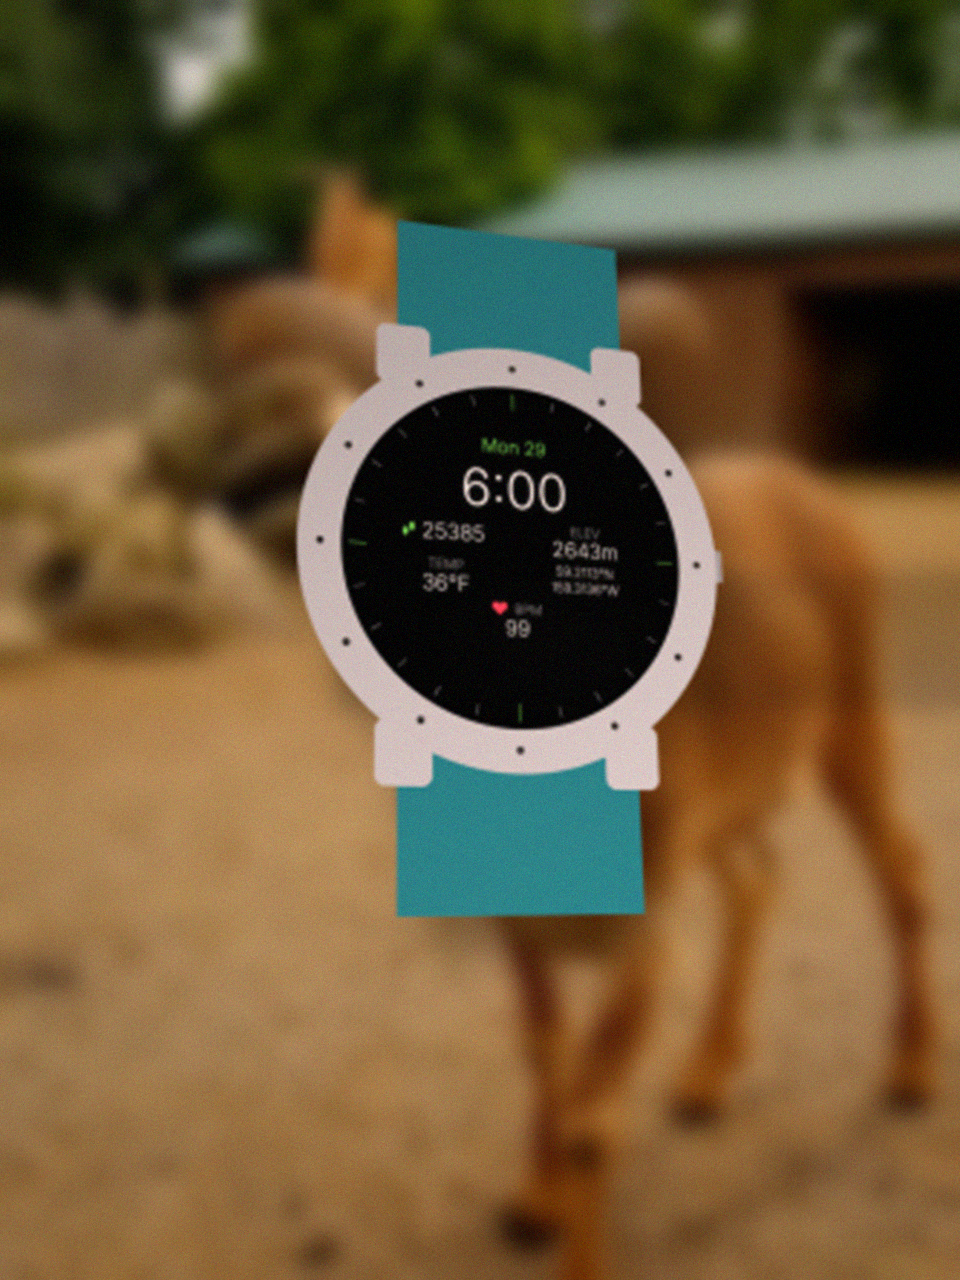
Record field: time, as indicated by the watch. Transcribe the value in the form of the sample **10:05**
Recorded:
**6:00**
